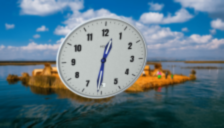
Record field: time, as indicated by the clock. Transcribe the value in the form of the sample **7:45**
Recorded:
**12:31**
